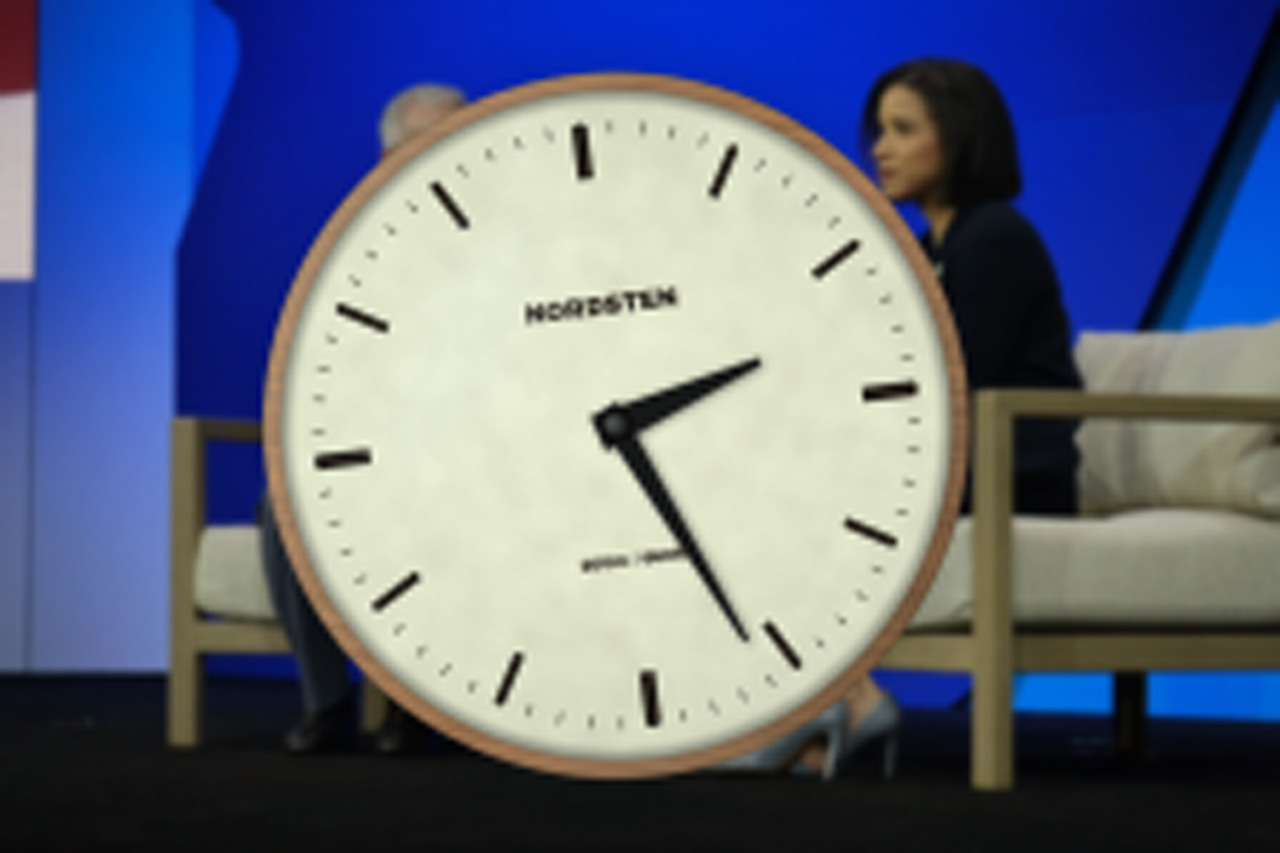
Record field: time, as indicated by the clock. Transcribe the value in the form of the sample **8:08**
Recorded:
**2:26**
